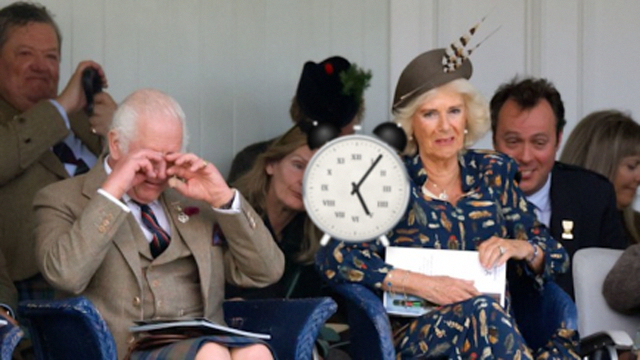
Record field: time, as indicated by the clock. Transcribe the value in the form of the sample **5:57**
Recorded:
**5:06**
